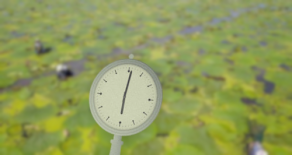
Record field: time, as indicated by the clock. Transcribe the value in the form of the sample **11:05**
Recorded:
**6:01**
